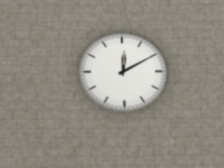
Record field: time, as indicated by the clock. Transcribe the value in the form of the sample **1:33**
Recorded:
**12:10**
